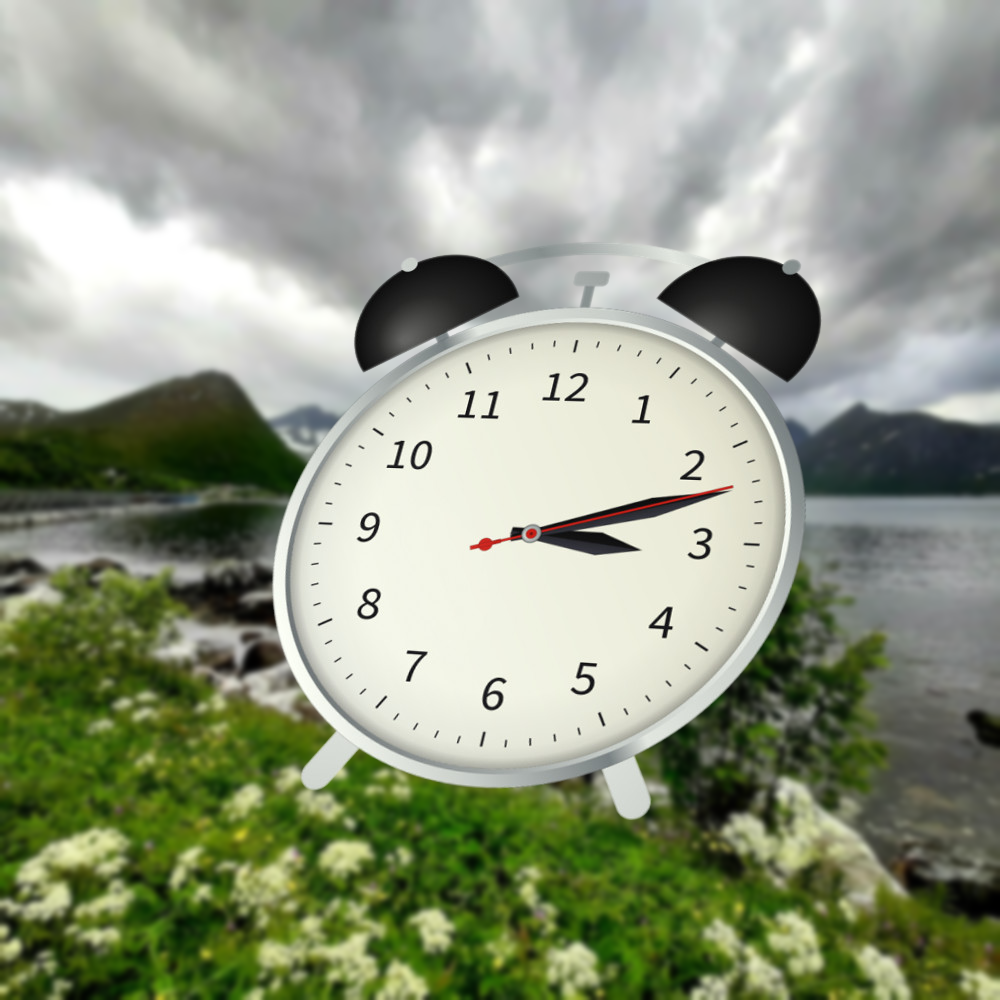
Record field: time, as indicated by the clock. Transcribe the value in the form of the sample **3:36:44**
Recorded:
**3:12:12**
